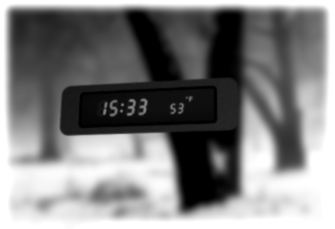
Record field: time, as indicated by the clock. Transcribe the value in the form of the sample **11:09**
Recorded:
**15:33**
